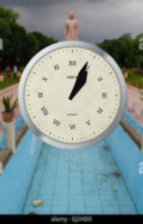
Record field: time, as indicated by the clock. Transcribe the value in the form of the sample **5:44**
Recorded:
**1:04**
